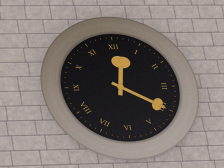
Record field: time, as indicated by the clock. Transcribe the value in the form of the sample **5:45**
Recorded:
**12:20**
